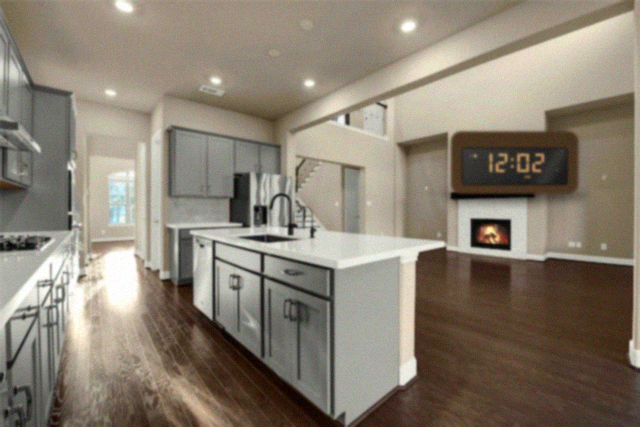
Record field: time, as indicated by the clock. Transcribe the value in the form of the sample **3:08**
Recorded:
**12:02**
